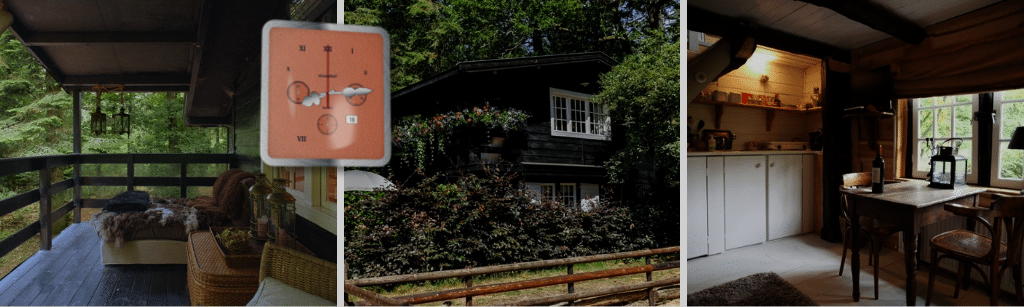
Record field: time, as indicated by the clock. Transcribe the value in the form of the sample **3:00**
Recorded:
**8:14**
